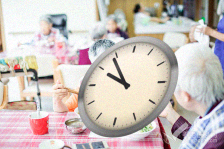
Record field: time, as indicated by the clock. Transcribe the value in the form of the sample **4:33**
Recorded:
**9:54**
